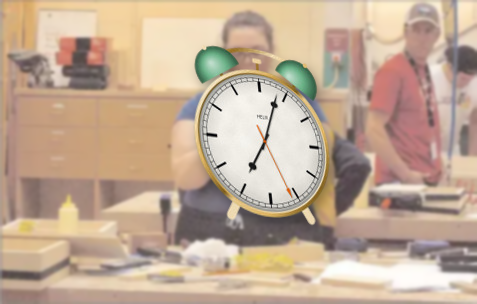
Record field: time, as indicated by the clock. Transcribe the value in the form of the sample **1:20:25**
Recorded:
**7:03:26**
